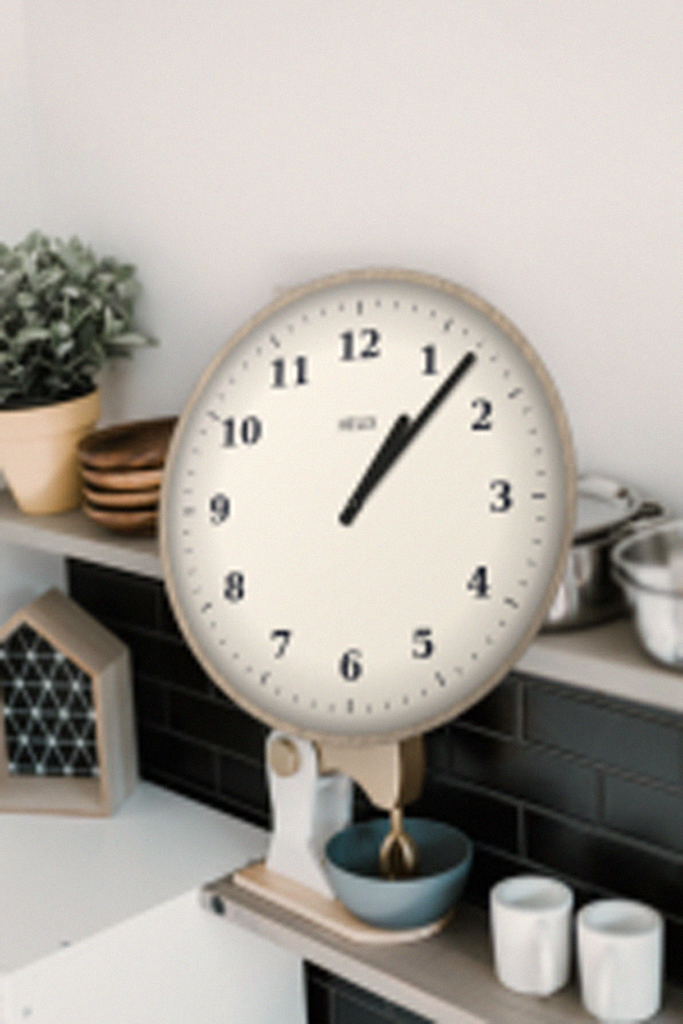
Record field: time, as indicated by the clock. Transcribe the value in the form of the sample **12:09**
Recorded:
**1:07**
